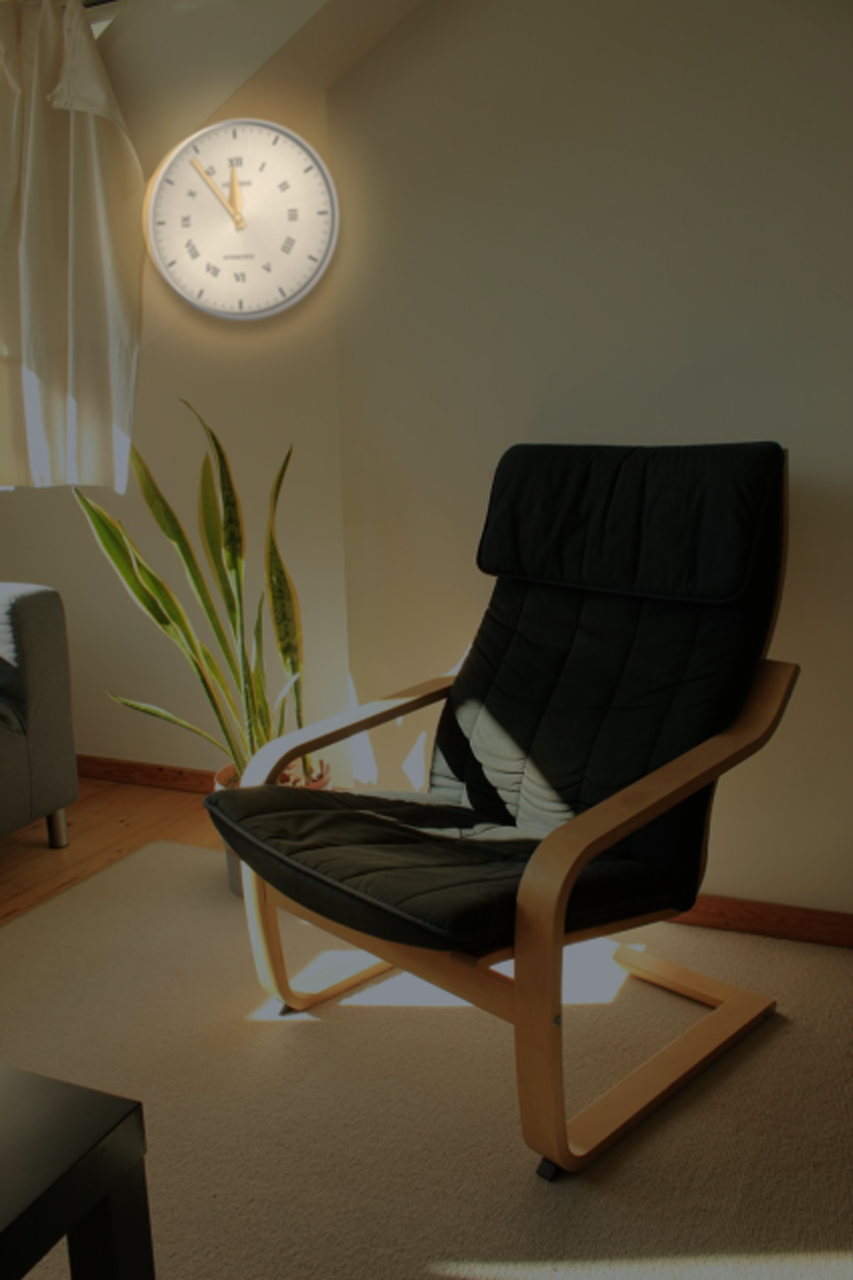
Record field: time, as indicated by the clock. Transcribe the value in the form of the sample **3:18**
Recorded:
**11:54**
